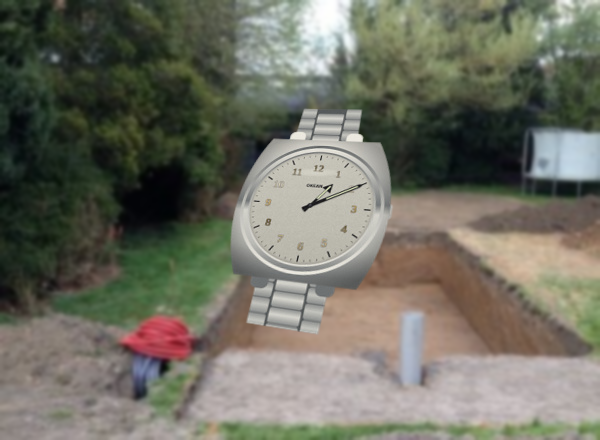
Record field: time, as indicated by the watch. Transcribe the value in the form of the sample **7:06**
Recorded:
**1:10**
